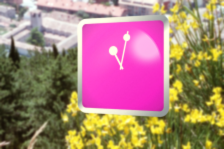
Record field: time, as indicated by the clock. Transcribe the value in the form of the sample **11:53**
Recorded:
**11:02**
